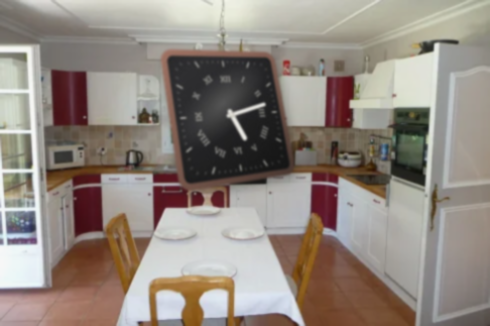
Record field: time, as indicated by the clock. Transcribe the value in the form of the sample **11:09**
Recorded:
**5:13**
